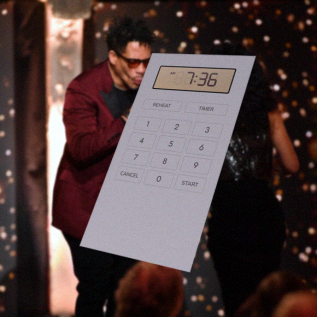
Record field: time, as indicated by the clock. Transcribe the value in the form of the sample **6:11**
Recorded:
**7:36**
